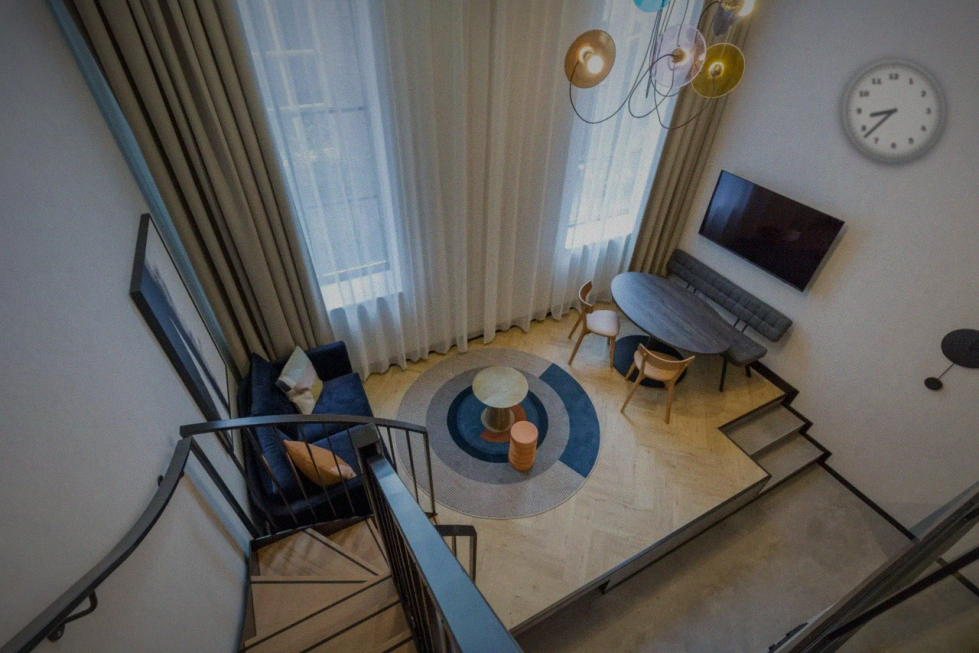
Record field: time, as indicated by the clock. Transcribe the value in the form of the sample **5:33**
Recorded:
**8:38**
